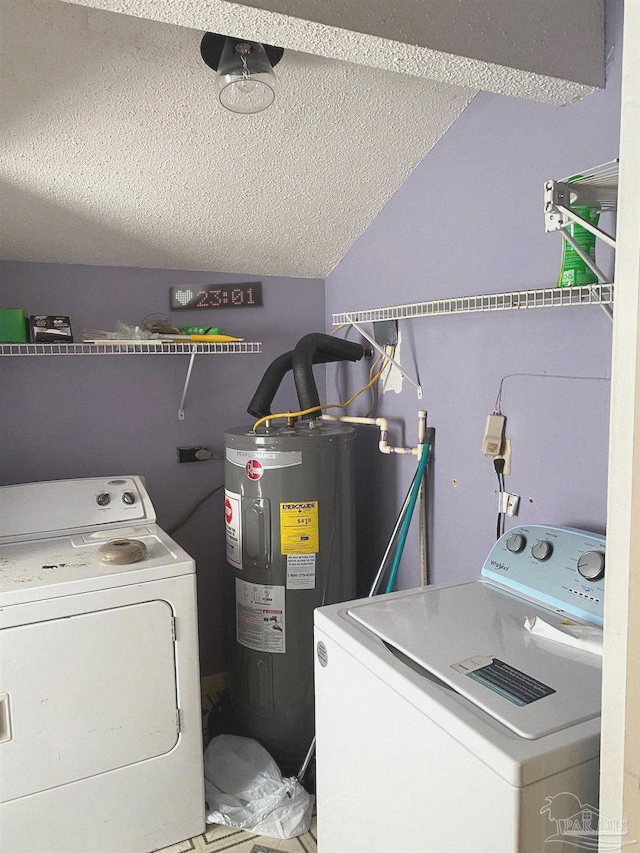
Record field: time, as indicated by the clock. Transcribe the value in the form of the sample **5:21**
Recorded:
**23:01**
